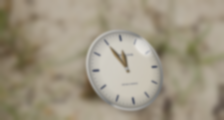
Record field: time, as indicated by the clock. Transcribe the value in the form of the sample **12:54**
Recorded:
**11:55**
